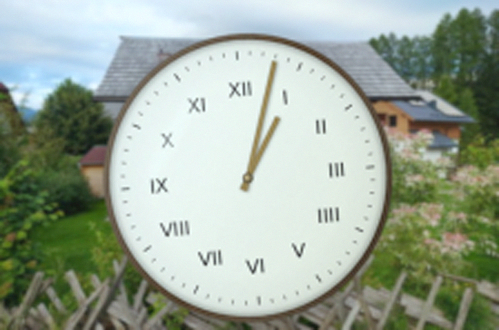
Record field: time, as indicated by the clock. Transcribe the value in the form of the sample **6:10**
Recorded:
**1:03**
